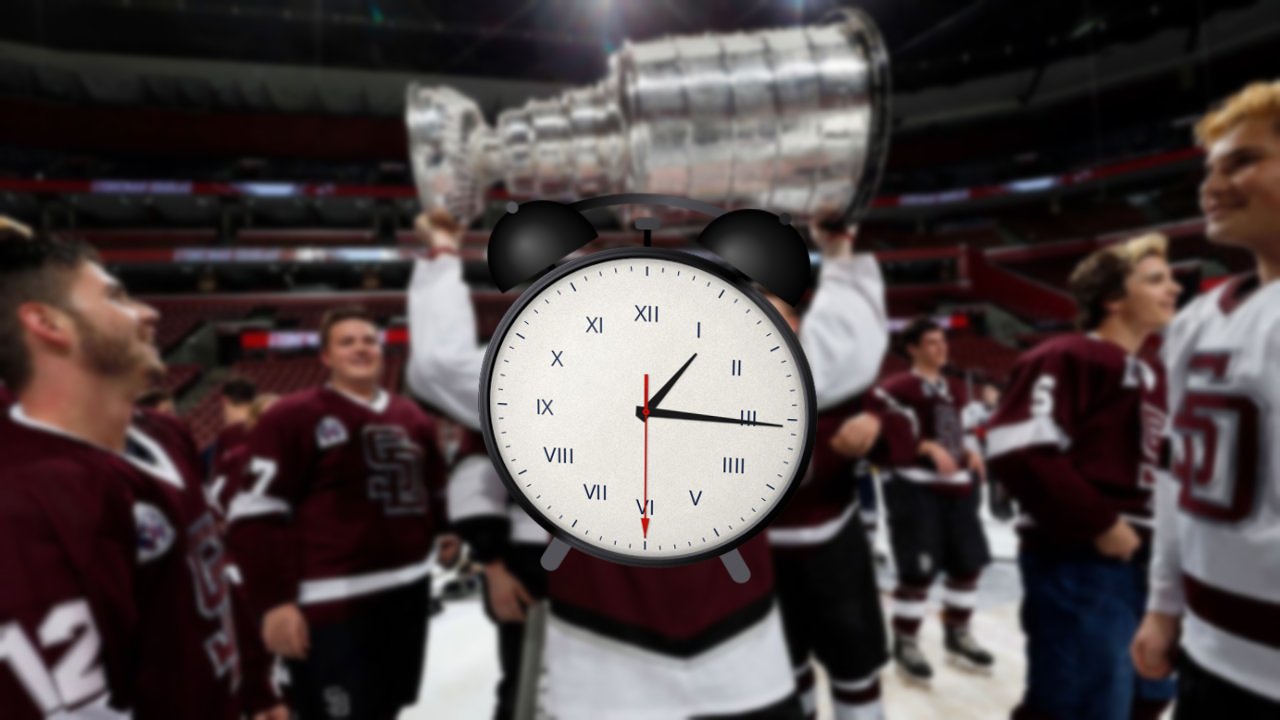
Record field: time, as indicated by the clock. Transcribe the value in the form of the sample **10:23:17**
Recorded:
**1:15:30**
